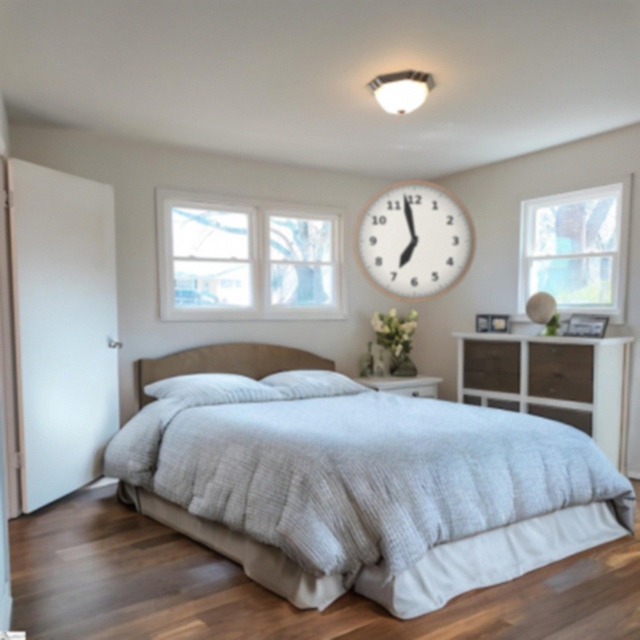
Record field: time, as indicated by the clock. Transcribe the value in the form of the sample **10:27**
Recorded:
**6:58**
